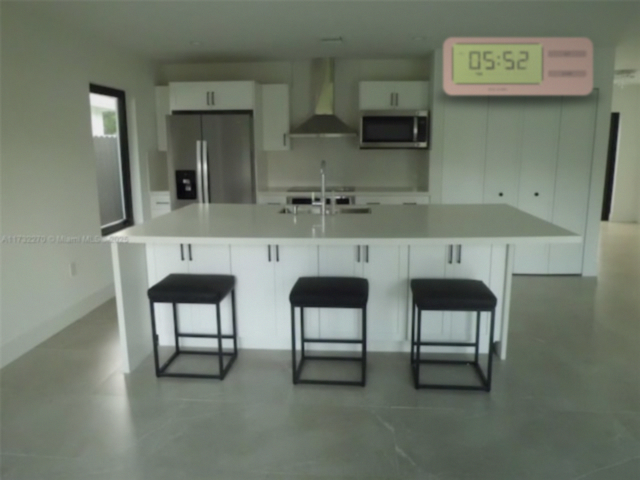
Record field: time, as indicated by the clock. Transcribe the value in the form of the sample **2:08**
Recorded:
**5:52**
